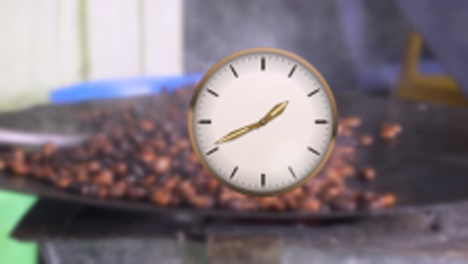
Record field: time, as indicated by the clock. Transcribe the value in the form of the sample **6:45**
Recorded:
**1:41**
